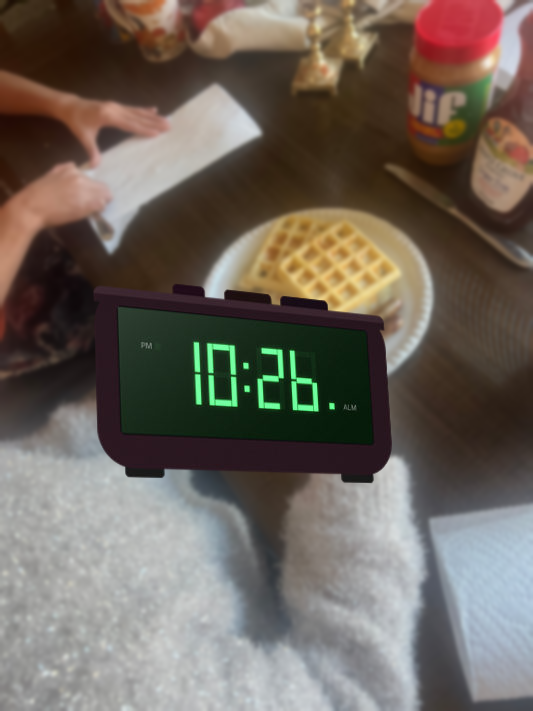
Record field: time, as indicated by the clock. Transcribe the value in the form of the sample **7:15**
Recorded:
**10:26**
